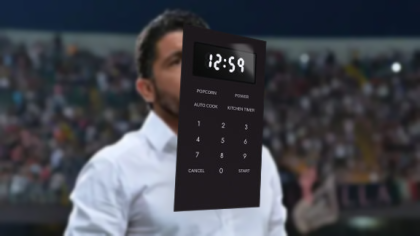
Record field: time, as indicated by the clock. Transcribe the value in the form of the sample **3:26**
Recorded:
**12:59**
